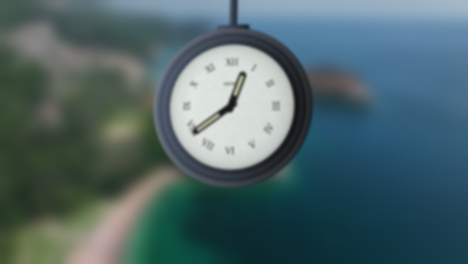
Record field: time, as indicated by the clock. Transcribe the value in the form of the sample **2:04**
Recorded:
**12:39**
